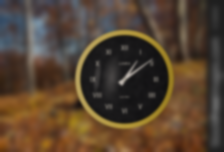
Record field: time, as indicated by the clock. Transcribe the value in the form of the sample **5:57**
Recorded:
**1:09**
